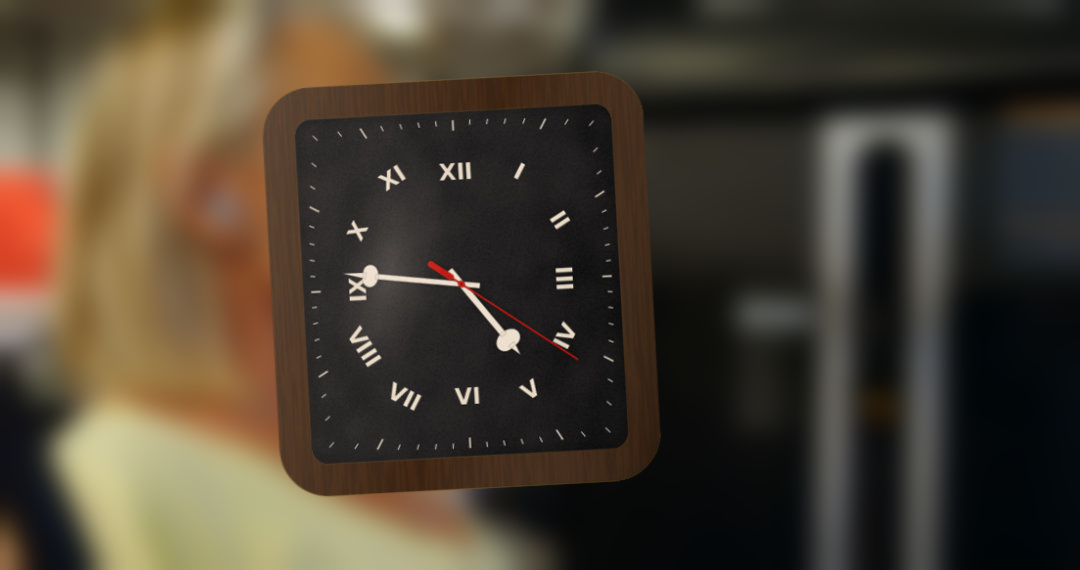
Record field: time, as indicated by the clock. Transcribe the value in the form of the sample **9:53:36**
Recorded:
**4:46:21**
